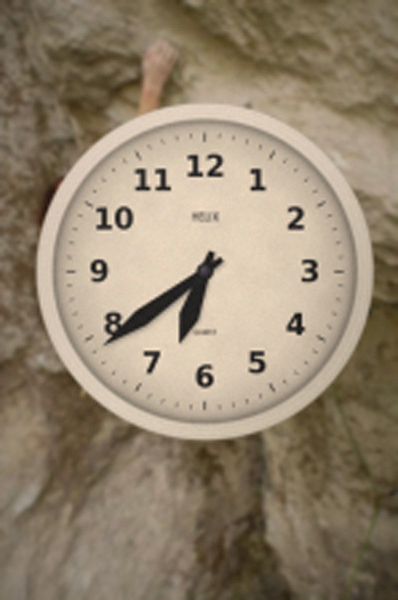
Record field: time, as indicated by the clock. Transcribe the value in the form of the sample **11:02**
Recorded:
**6:39**
